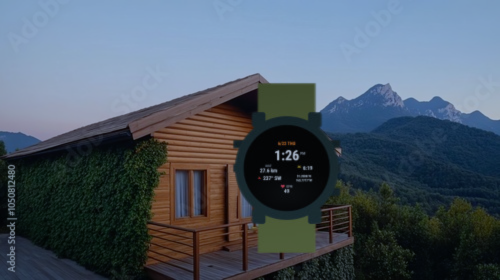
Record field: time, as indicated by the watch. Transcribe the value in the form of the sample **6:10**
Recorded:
**1:26**
